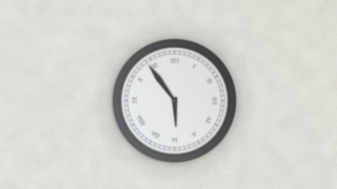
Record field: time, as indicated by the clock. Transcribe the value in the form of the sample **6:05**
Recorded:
**5:54**
